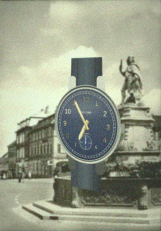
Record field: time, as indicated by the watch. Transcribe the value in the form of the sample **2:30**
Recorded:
**6:55**
